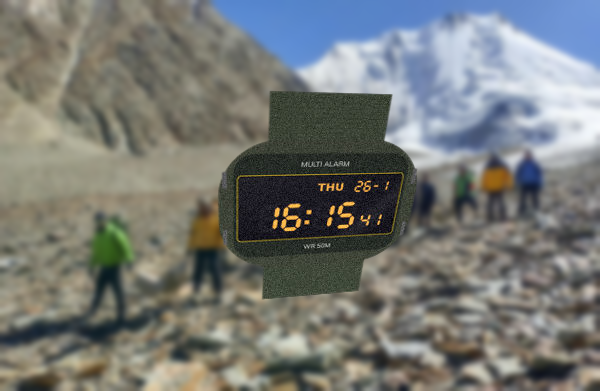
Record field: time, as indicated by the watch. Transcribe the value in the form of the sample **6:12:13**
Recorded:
**16:15:41**
